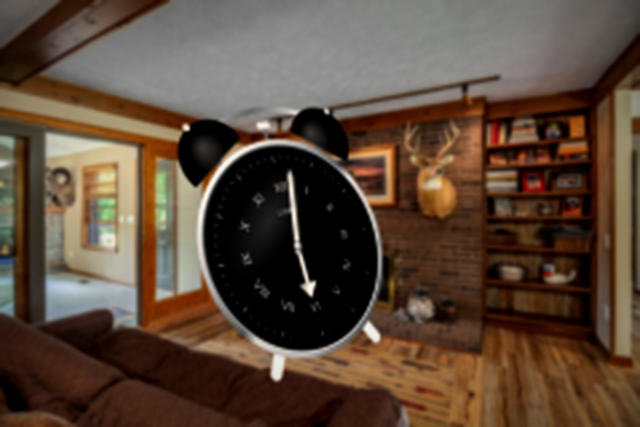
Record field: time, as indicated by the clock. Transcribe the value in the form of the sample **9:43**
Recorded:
**6:02**
